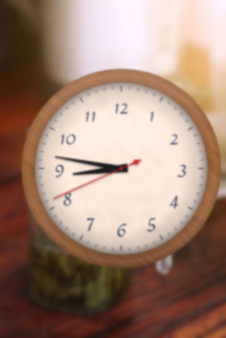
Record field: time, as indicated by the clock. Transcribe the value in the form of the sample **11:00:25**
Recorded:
**8:46:41**
